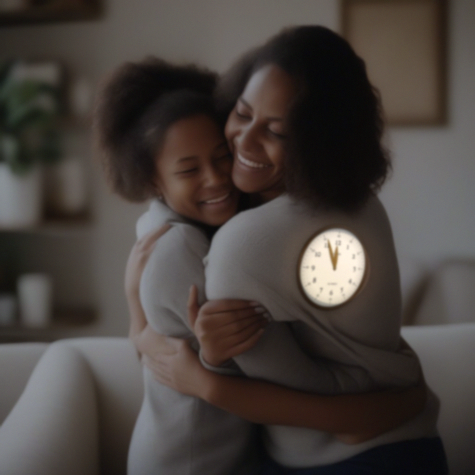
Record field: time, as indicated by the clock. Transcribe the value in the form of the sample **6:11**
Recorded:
**11:56**
